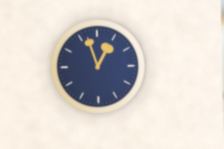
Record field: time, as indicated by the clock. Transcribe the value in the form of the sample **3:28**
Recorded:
**12:57**
